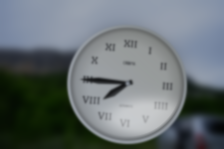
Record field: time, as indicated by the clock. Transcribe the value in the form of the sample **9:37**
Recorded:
**7:45**
